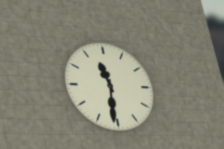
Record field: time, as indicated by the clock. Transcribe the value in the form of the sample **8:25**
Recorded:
**11:31**
